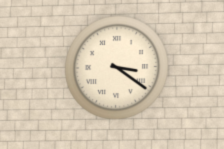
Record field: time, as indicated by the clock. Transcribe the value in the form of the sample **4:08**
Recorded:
**3:21**
